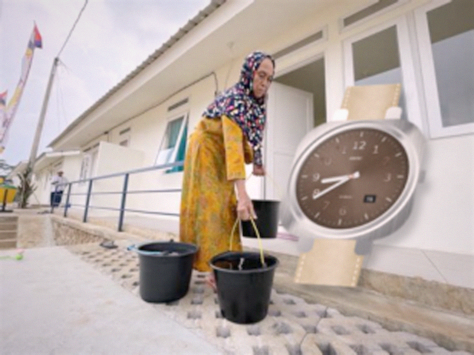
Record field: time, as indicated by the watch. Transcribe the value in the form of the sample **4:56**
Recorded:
**8:39**
